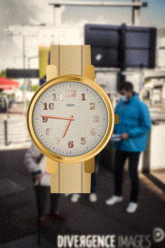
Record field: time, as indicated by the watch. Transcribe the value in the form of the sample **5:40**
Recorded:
**6:46**
